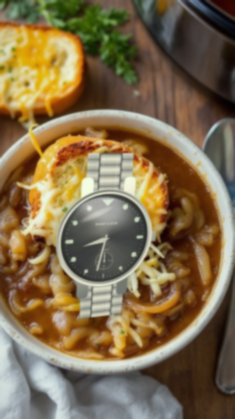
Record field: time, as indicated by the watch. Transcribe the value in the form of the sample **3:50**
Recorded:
**8:32**
